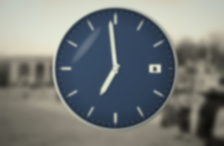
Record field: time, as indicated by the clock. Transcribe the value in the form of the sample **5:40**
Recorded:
**6:59**
